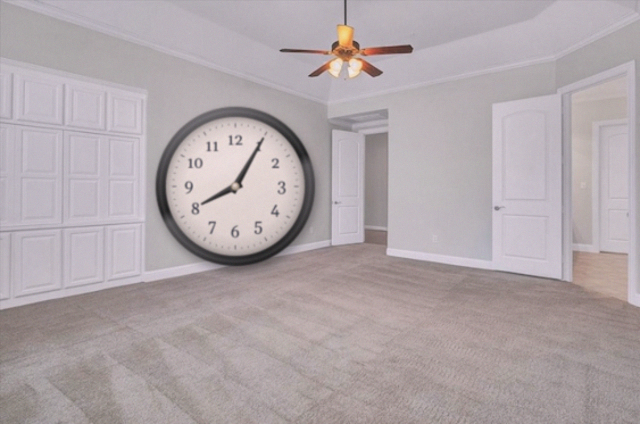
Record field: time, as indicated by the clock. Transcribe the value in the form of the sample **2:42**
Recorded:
**8:05**
